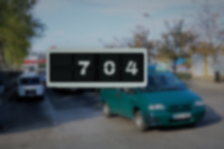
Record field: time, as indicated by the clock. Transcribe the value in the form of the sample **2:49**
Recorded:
**7:04**
